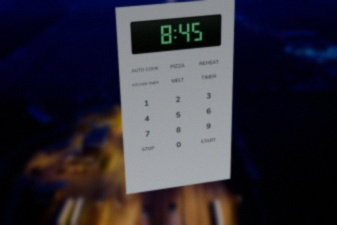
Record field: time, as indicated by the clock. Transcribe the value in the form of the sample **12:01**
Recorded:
**8:45**
